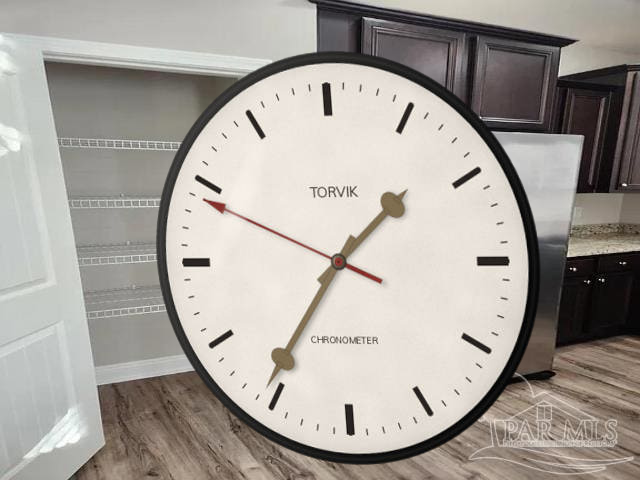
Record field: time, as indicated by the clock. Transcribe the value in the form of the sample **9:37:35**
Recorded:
**1:35:49**
